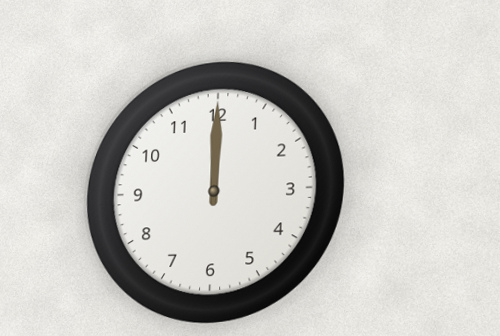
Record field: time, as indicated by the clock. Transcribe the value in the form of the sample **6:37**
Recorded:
**12:00**
